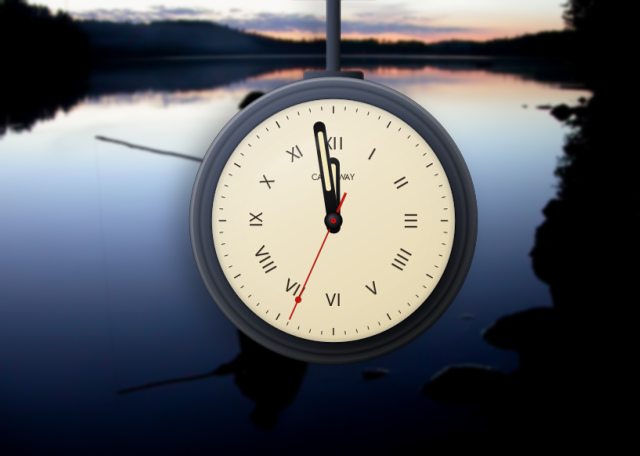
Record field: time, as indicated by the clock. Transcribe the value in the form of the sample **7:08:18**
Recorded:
**11:58:34**
